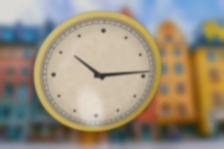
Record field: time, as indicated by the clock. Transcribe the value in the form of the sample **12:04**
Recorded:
**10:14**
